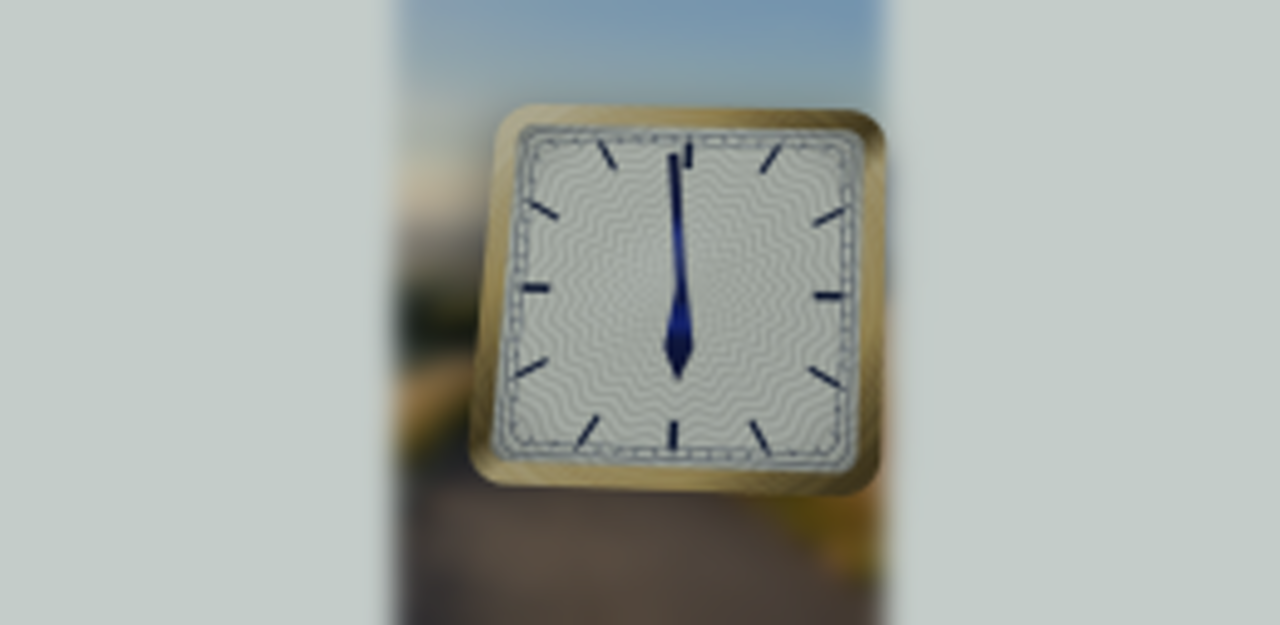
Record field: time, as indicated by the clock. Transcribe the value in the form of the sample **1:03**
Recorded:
**5:59**
